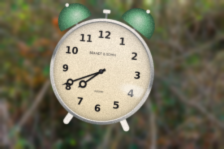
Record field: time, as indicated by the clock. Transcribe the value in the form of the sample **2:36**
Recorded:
**7:41**
